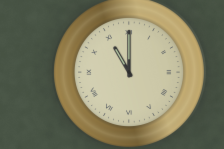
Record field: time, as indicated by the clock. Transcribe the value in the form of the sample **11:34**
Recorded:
**11:00**
